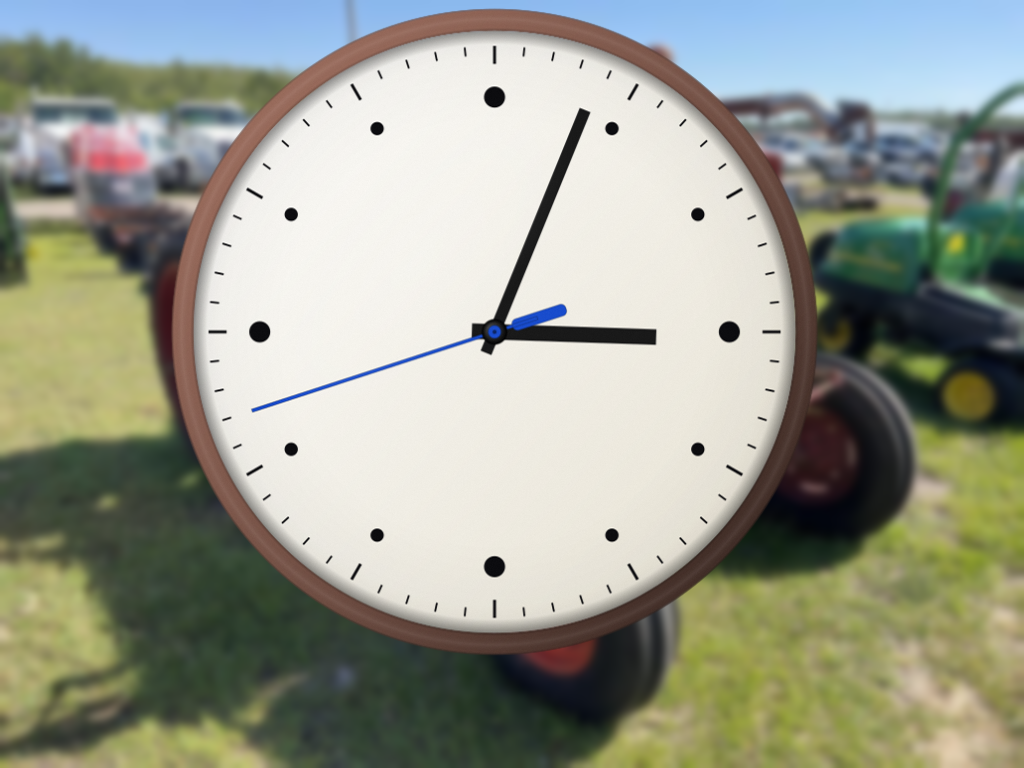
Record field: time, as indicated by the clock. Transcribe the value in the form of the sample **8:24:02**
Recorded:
**3:03:42**
